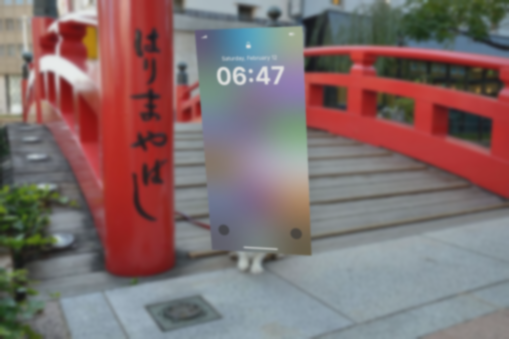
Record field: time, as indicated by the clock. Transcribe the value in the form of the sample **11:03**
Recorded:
**6:47**
